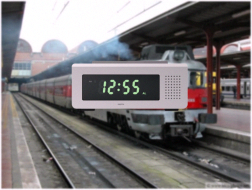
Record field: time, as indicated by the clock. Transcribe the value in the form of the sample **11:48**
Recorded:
**12:55**
